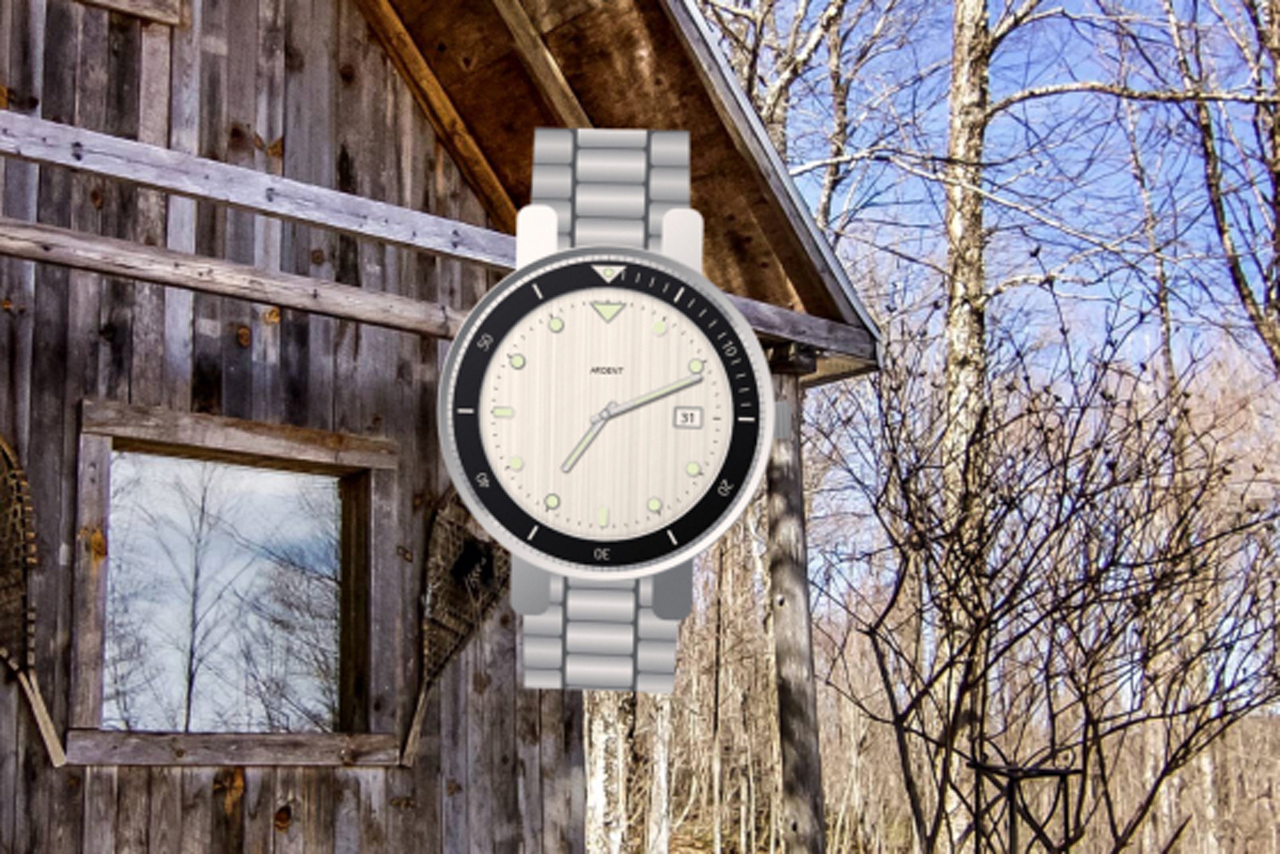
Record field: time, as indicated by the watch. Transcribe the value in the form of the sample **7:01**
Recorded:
**7:11**
